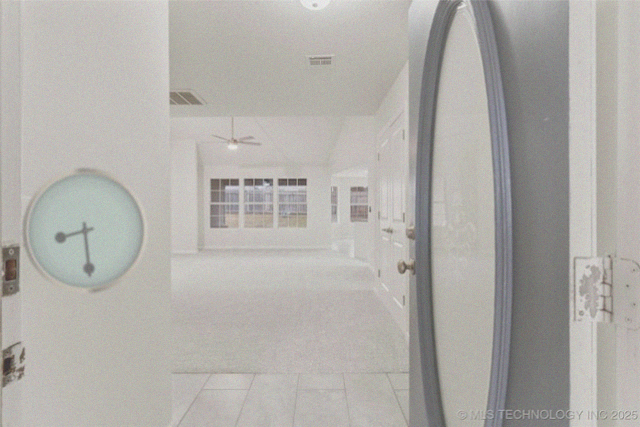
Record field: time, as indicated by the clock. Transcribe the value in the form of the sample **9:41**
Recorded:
**8:29**
